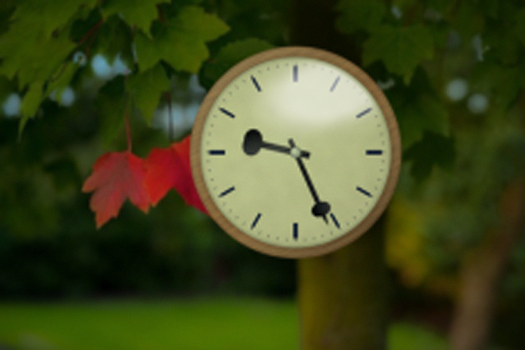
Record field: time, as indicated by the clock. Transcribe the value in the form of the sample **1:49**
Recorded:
**9:26**
